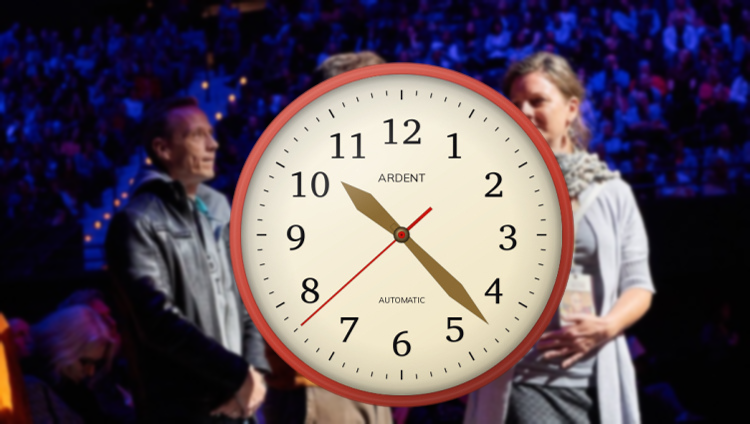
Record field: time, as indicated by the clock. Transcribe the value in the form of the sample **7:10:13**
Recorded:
**10:22:38**
